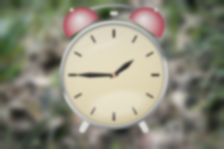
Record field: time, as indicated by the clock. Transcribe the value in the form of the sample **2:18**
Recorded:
**1:45**
